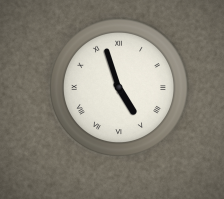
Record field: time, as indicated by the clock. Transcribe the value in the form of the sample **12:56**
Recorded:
**4:57**
